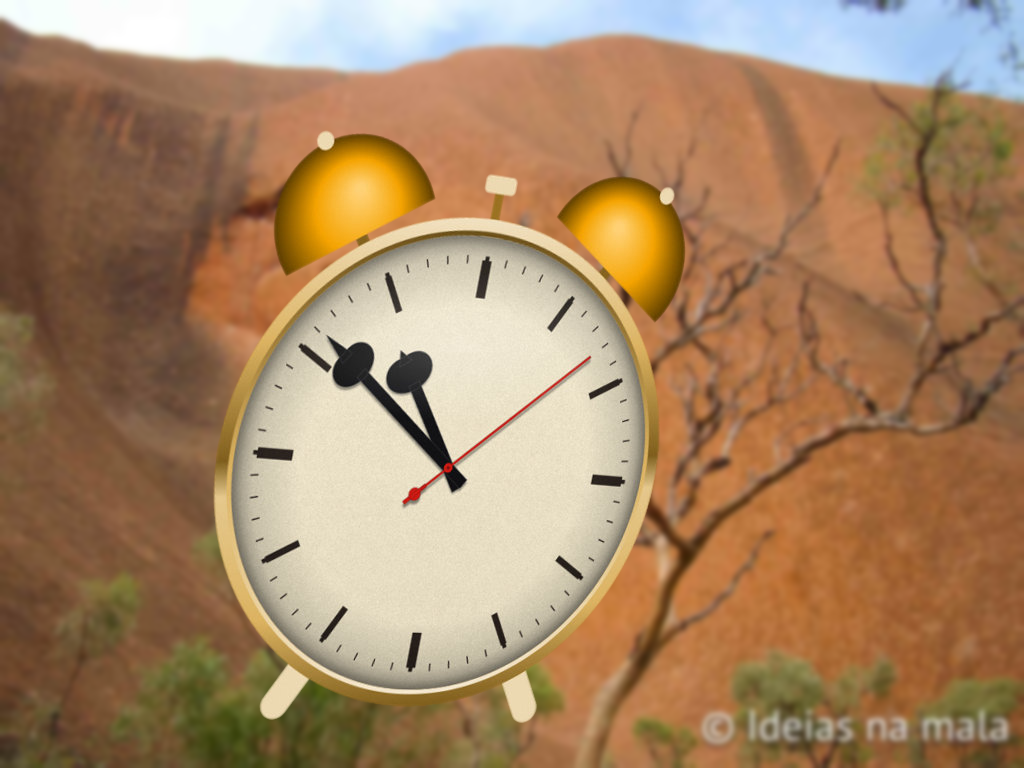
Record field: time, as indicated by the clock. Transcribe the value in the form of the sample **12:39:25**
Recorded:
**10:51:08**
